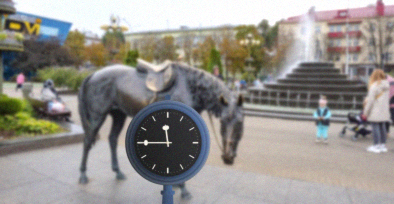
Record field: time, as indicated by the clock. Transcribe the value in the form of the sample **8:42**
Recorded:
**11:45**
